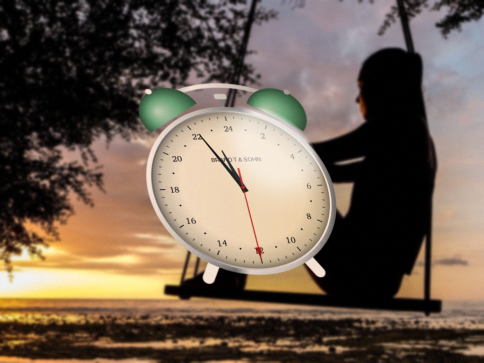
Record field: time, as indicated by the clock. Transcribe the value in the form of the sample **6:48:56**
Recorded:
**22:55:30**
